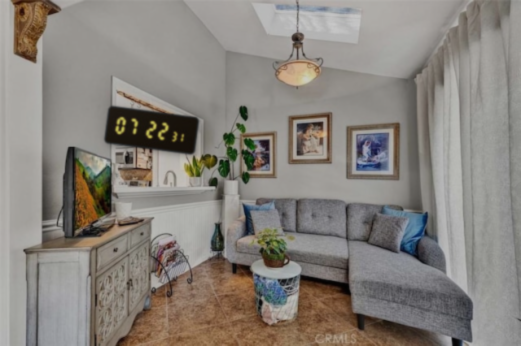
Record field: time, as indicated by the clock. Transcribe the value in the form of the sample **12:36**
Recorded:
**7:22**
